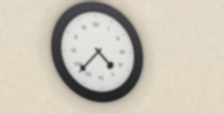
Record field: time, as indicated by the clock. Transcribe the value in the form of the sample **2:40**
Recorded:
**4:38**
